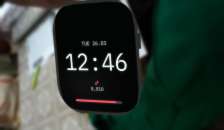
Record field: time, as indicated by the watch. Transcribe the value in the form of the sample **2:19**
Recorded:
**12:46**
